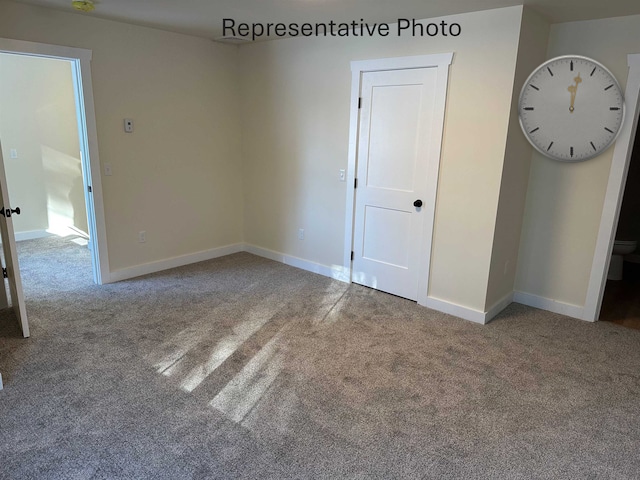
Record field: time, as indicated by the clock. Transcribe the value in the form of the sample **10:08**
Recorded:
**12:02**
